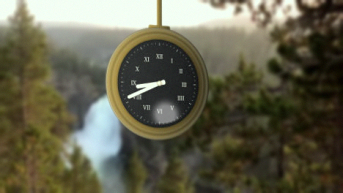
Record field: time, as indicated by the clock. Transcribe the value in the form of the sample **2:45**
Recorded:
**8:41**
